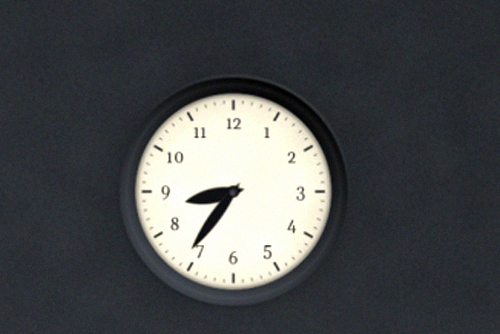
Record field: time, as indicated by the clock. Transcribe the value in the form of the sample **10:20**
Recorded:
**8:36**
